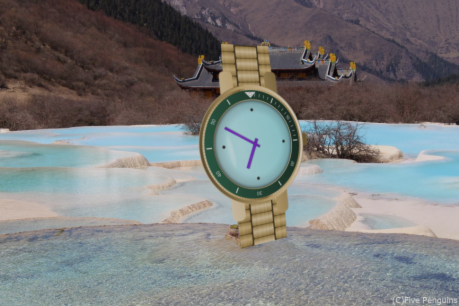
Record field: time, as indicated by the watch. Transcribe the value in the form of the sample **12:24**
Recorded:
**6:50**
